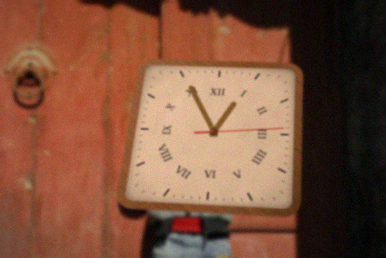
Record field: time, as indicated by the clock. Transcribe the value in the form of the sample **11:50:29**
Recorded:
**12:55:14**
